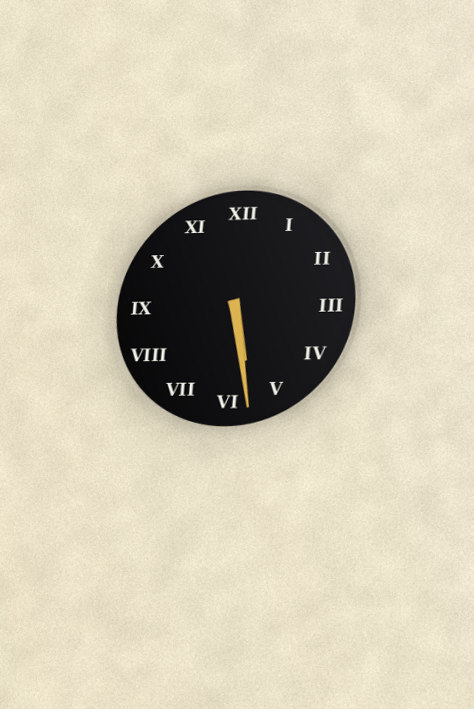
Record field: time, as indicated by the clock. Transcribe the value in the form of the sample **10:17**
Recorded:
**5:28**
